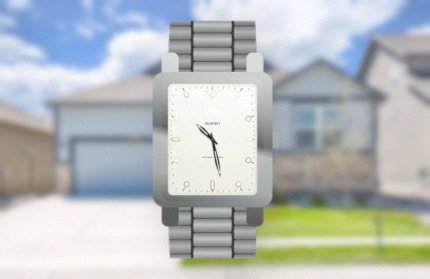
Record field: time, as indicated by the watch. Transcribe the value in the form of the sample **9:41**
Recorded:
**10:28**
